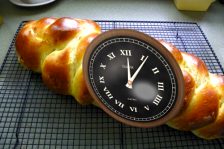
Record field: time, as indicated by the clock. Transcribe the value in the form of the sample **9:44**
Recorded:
**12:06**
